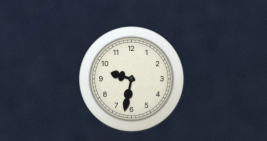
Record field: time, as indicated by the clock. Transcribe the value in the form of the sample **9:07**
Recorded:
**9:32**
